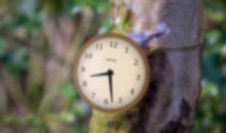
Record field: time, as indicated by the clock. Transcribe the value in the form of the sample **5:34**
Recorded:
**8:28**
